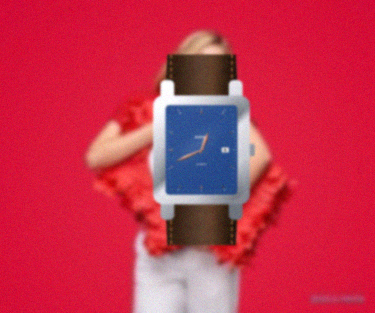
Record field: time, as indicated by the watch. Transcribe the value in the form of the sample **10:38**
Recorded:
**12:41**
